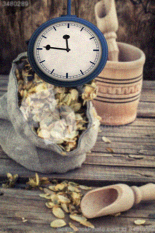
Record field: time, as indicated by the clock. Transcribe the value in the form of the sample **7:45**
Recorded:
**11:46**
